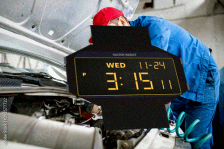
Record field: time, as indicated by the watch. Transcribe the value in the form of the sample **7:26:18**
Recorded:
**3:15:11**
